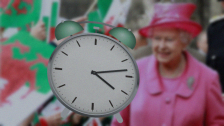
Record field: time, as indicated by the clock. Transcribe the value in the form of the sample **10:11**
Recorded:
**4:13**
